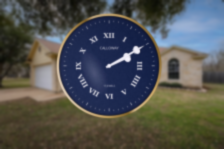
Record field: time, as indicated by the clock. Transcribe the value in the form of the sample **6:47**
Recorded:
**2:10**
